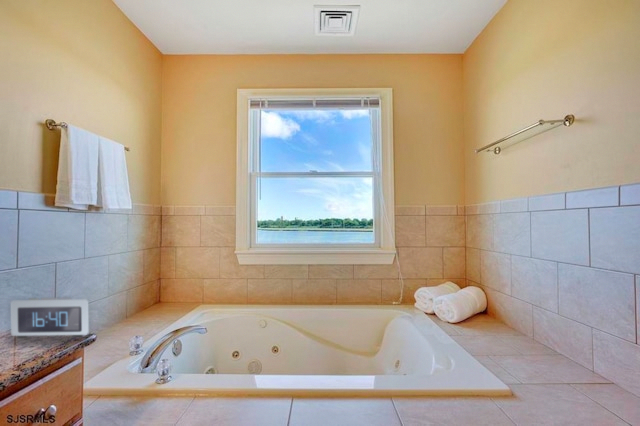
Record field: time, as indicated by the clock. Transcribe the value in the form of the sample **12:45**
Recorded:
**16:40**
